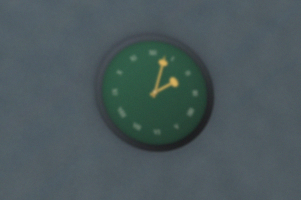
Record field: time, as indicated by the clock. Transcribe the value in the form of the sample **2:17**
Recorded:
**2:03**
